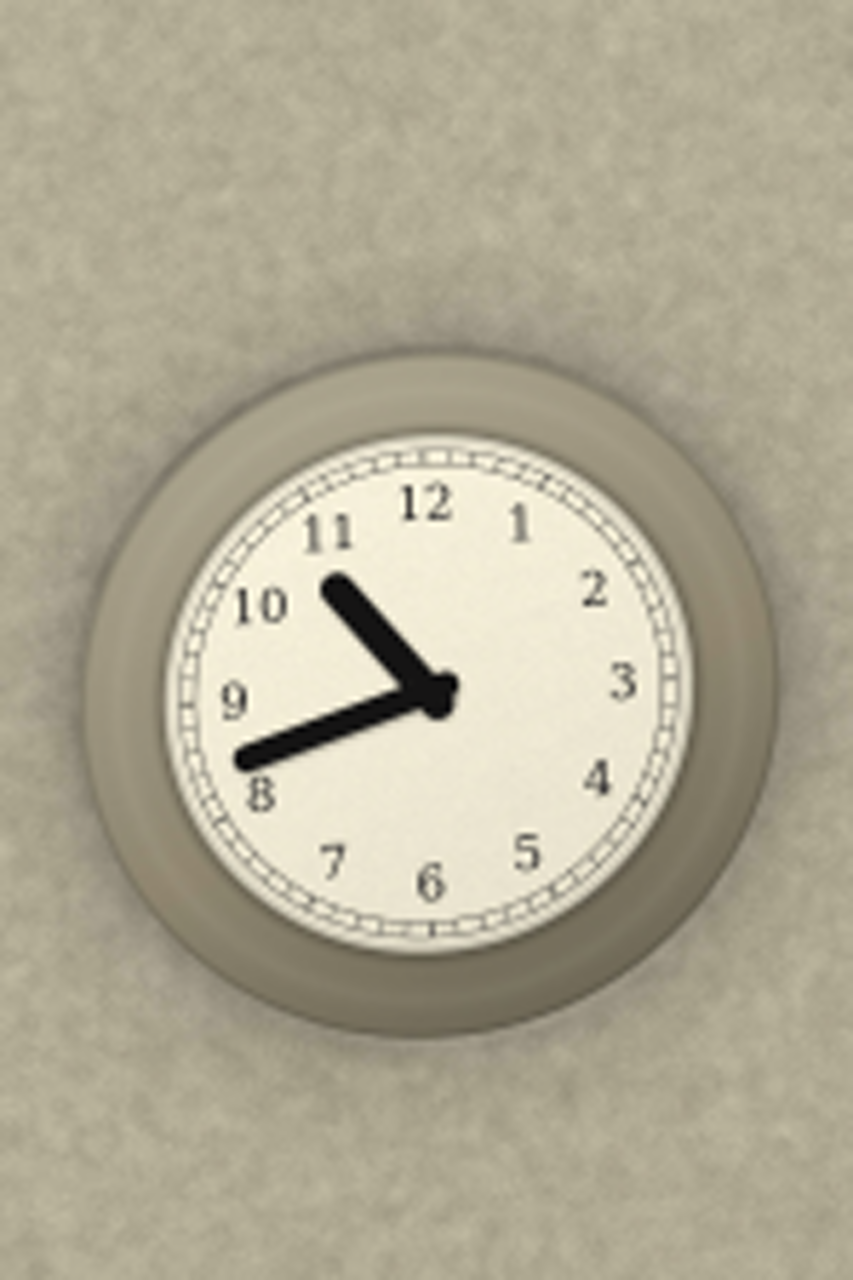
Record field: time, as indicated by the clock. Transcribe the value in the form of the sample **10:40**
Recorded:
**10:42**
